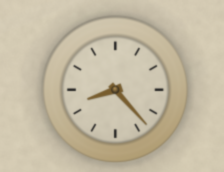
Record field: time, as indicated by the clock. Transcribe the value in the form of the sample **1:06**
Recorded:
**8:23**
